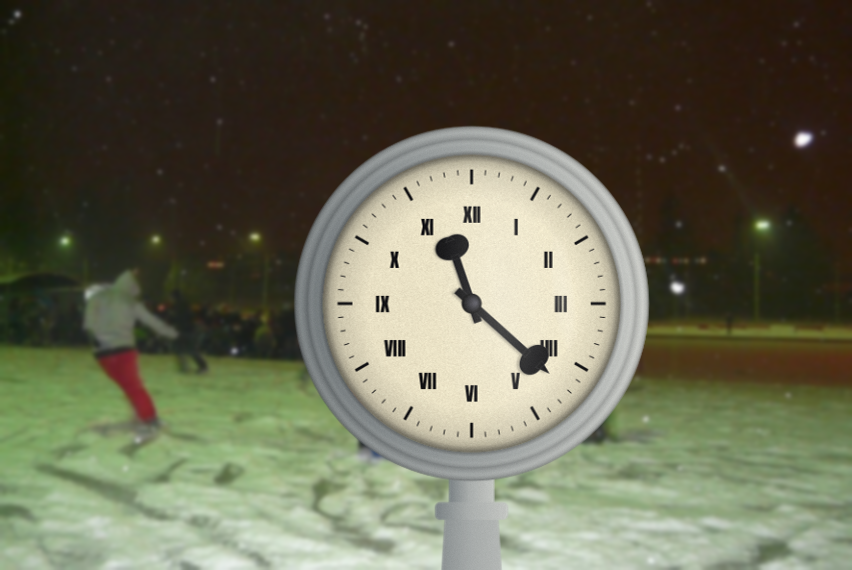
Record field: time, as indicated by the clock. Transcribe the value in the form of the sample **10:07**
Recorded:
**11:22**
